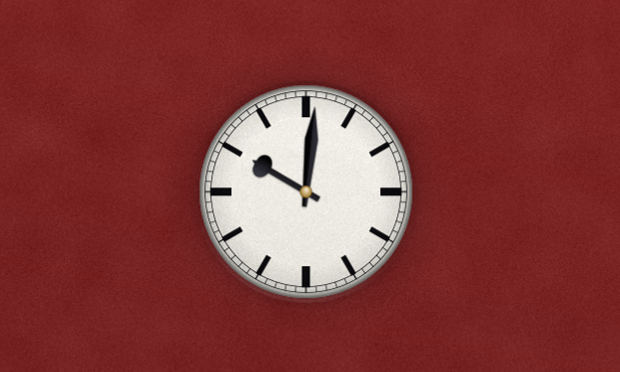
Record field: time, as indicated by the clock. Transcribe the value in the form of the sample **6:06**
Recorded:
**10:01**
